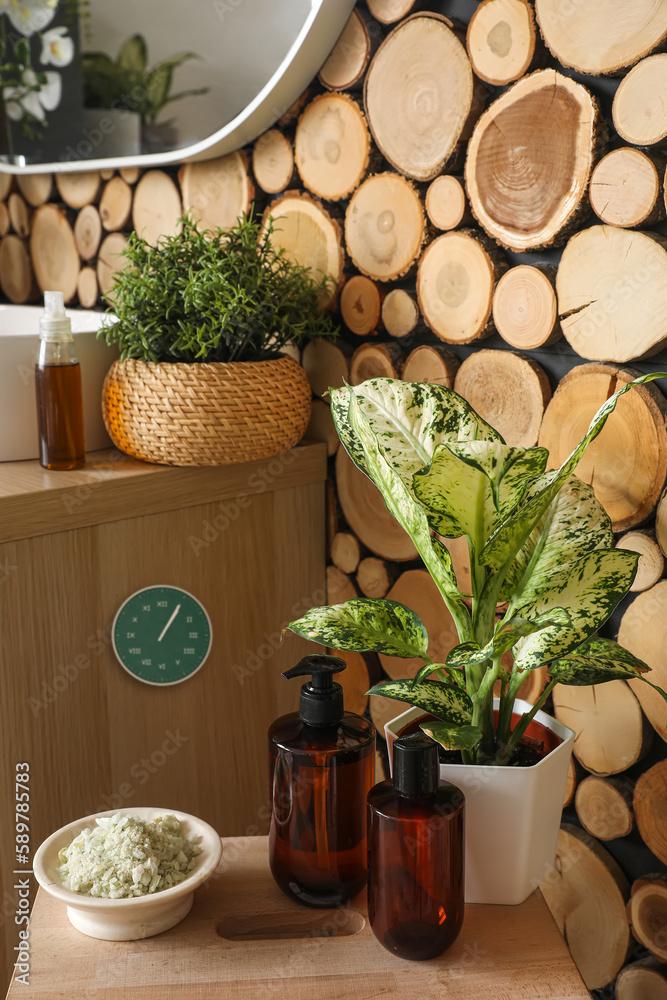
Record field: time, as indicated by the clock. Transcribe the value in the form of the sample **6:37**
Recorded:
**1:05**
